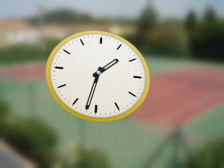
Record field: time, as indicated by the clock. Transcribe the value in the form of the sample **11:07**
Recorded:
**1:32**
